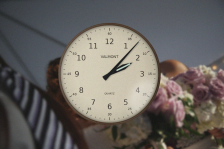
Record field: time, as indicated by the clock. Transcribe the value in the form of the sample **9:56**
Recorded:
**2:07**
